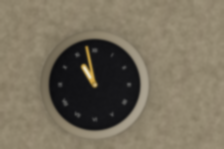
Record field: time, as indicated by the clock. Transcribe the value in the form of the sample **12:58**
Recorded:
**10:58**
